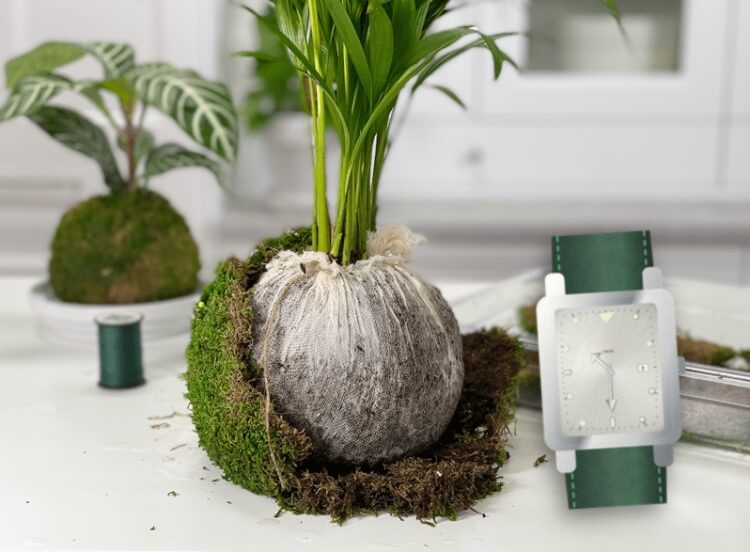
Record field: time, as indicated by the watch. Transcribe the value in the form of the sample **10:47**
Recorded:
**10:30**
